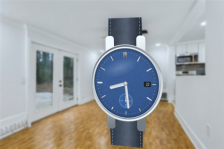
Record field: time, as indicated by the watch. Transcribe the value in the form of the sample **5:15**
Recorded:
**8:29**
